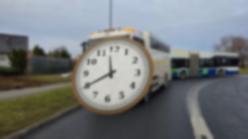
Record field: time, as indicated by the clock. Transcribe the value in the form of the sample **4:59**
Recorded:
**11:40**
